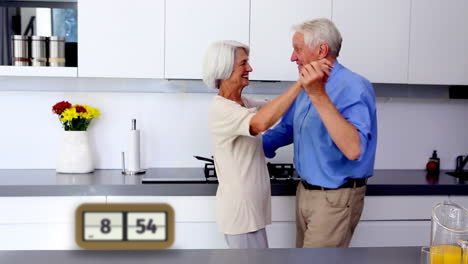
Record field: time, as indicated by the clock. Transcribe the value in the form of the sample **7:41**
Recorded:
**8:54**
